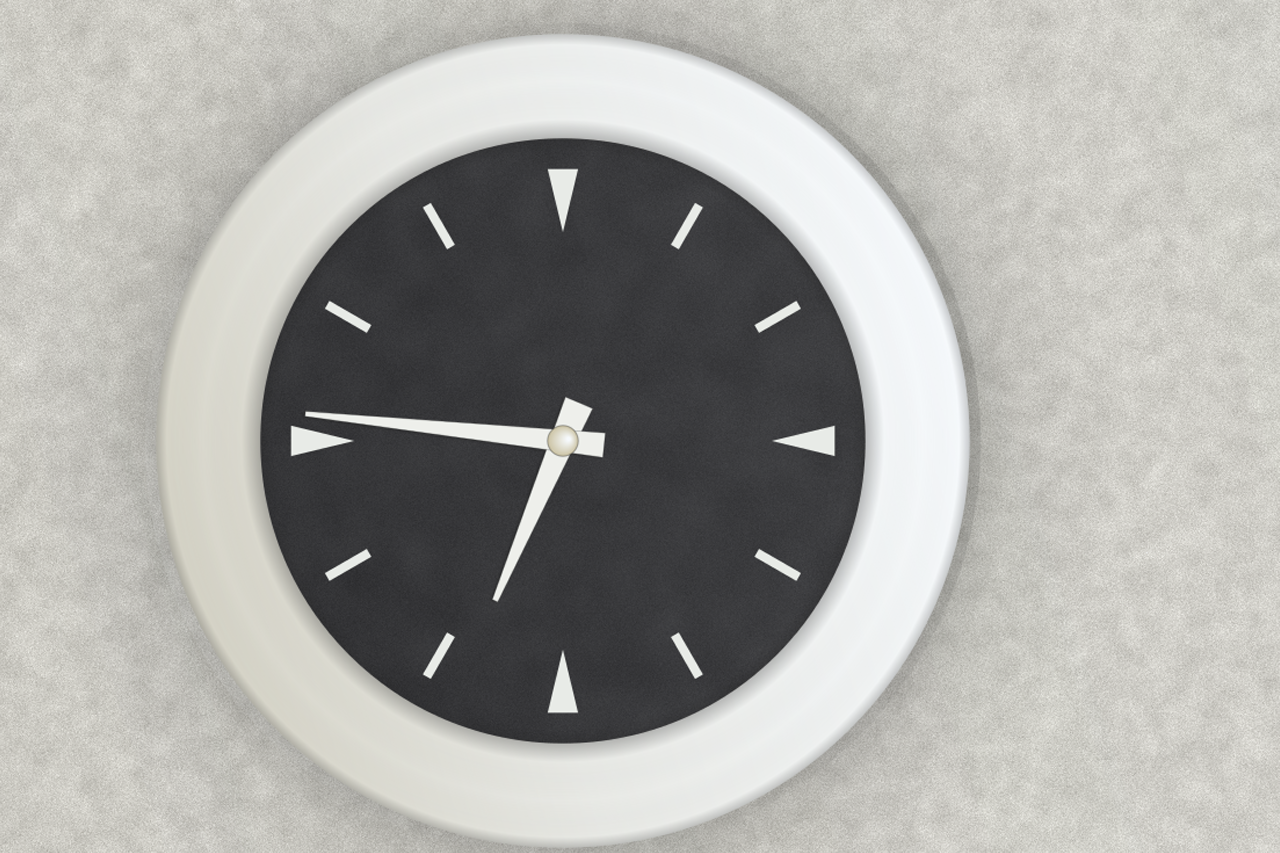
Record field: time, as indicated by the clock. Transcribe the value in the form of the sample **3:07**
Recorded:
**6:46**
